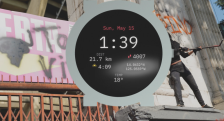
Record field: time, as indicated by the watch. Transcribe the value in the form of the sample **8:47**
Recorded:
**1:39**
